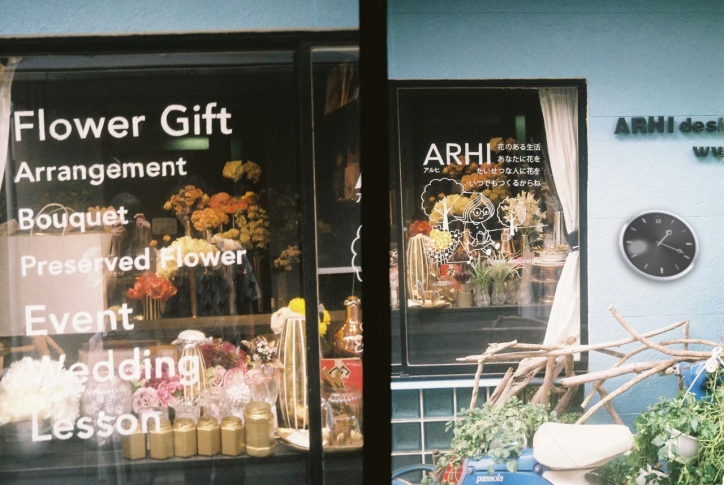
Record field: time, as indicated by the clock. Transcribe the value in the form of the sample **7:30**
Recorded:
**1:19**
